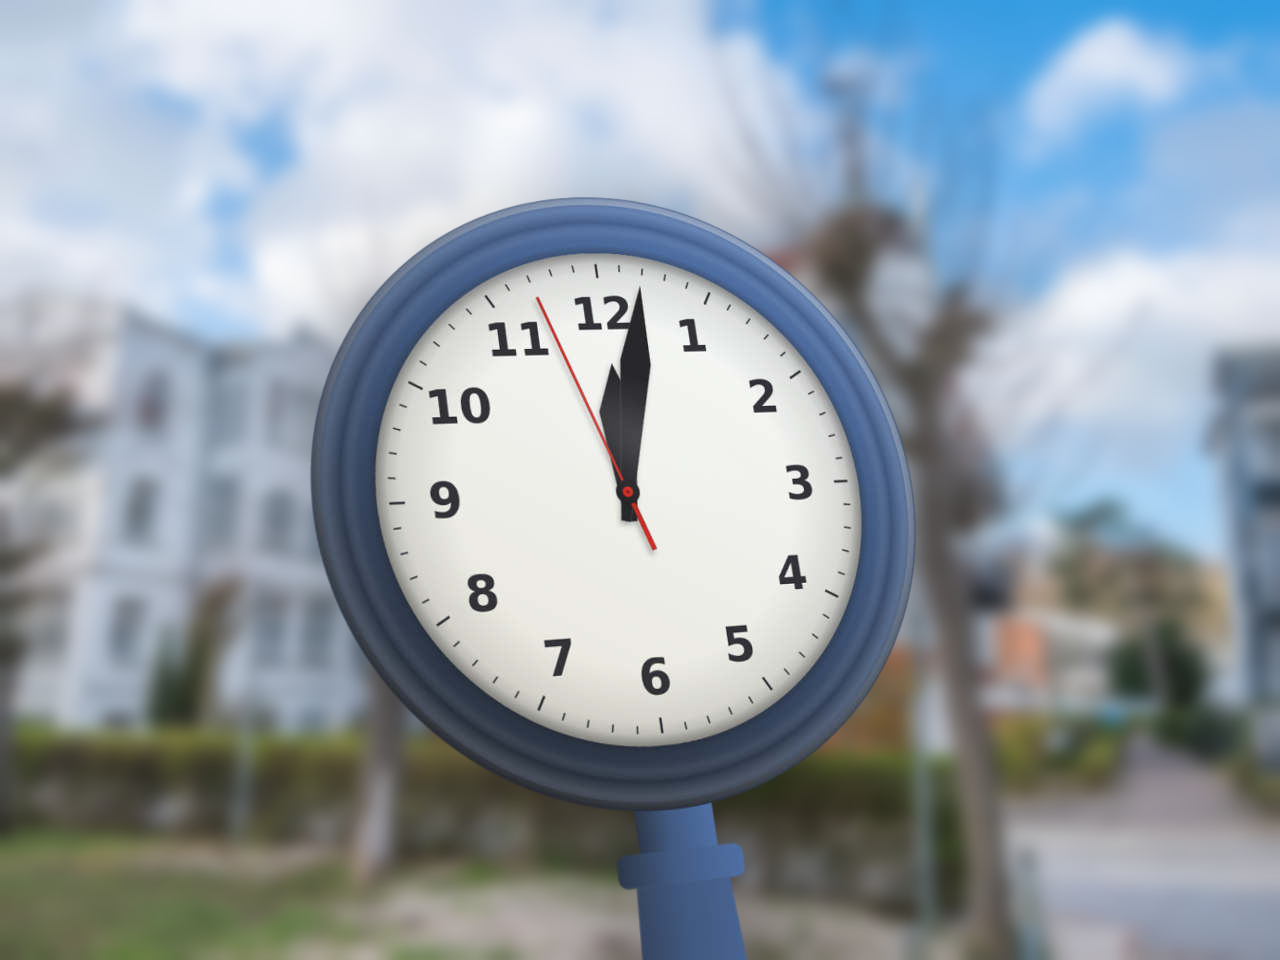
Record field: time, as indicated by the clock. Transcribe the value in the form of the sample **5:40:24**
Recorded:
**12:01:57**
